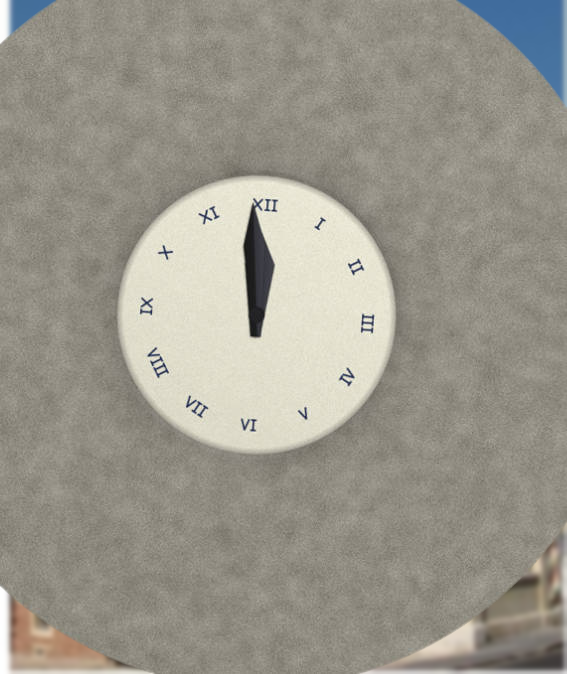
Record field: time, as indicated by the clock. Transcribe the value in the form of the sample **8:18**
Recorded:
**11:59**
